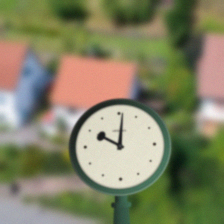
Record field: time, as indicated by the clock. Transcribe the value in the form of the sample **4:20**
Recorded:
**10:01**
